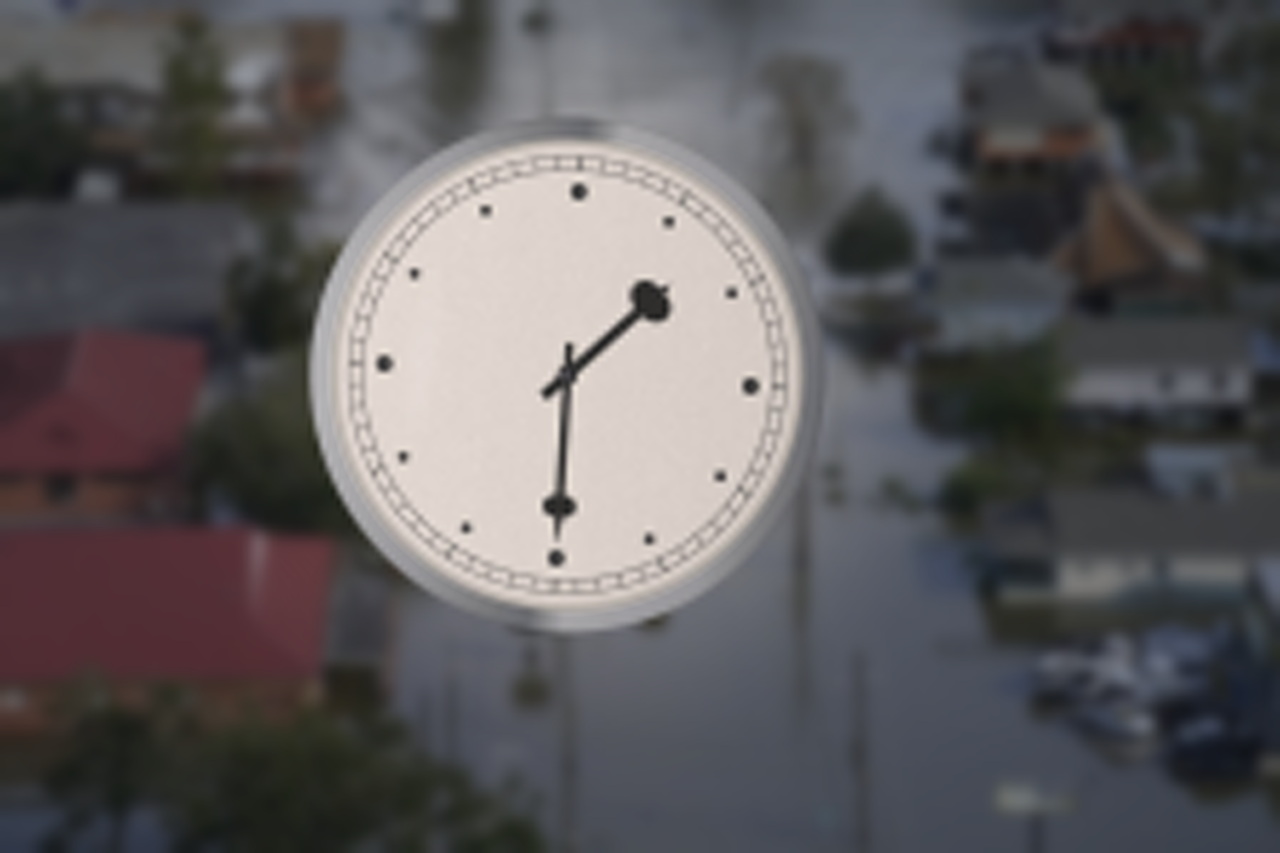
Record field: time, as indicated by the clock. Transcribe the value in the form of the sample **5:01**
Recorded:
**1:30**
